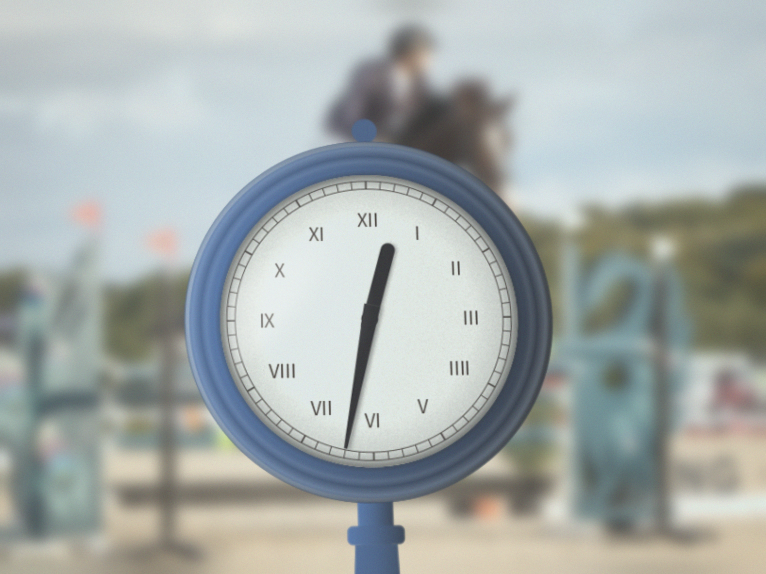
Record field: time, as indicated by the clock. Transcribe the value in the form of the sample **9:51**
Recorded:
**12:32**
